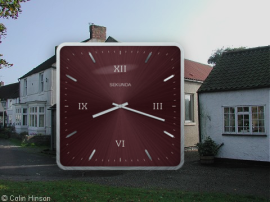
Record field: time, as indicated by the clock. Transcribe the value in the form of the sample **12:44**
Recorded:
**8:18**
